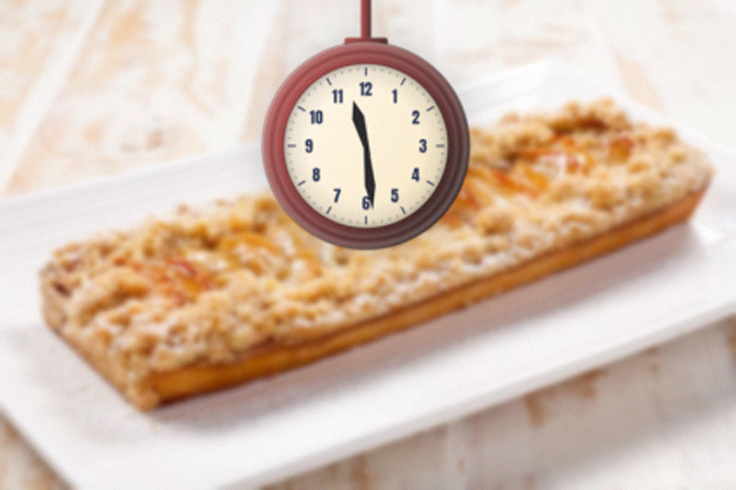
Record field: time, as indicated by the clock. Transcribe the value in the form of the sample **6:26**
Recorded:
**11:29**
